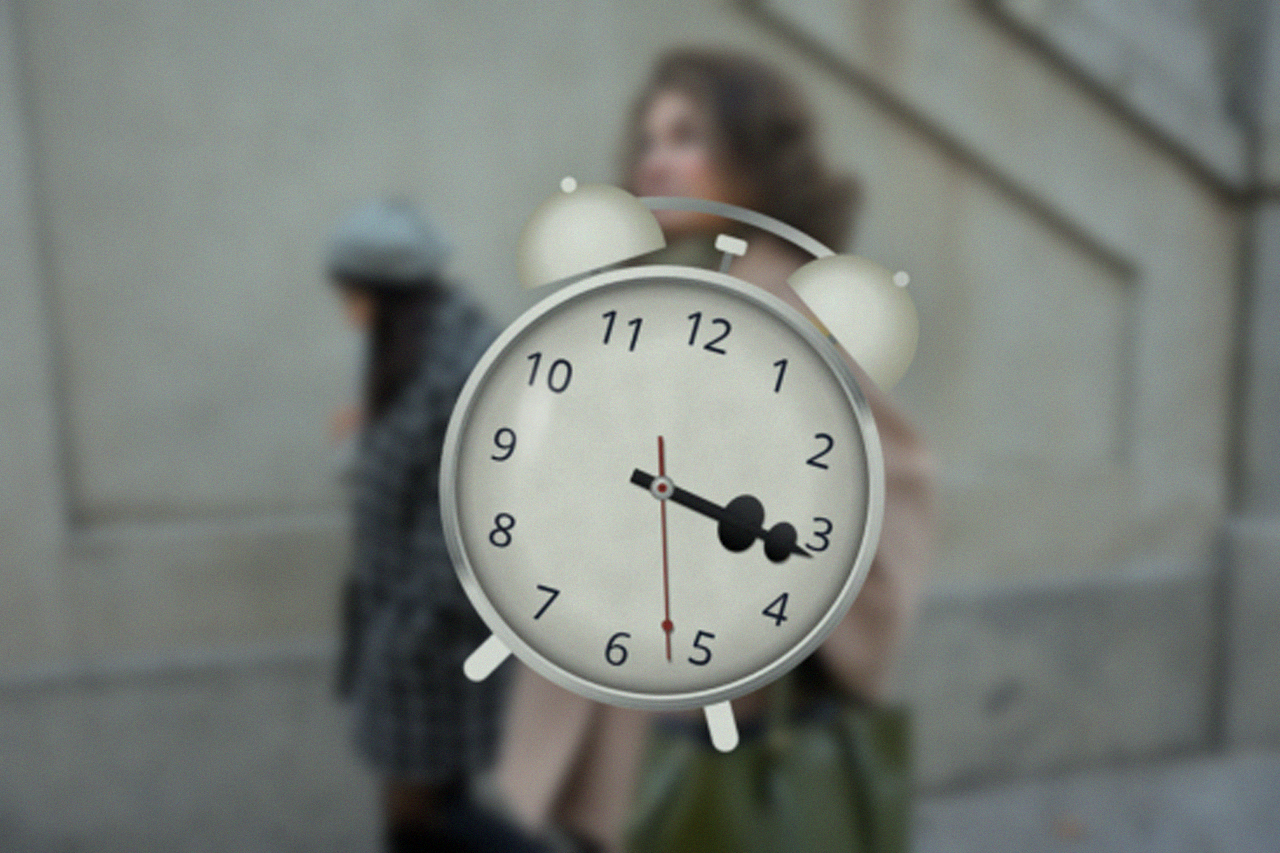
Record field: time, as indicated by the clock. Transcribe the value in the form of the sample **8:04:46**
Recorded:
**3:16:27**
